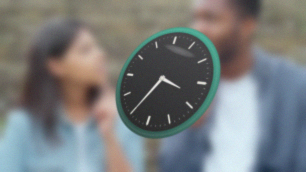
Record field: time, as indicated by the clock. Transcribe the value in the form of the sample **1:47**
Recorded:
**3:35**
